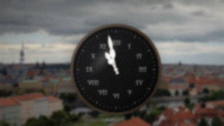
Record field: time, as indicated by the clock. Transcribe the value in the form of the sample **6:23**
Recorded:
**10:58**
